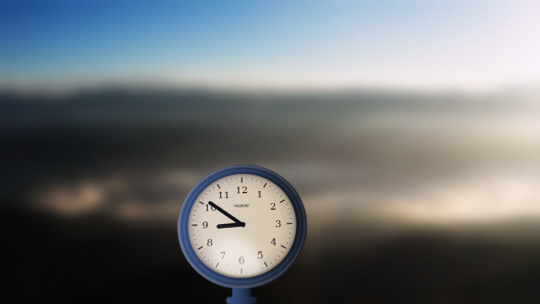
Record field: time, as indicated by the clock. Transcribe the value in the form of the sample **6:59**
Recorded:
**8:51**
